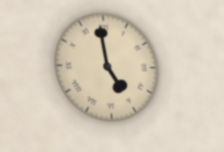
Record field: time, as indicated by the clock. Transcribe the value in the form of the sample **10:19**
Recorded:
**4:59**
